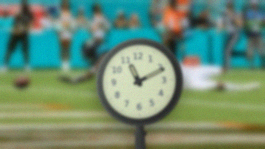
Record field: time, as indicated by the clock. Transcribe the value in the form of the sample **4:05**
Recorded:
**11:11**
